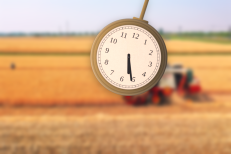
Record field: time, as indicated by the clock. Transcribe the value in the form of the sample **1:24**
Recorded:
**5:26**
